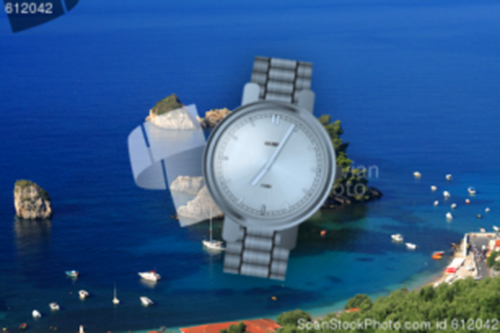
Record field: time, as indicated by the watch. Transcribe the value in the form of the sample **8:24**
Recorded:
**7:04**
